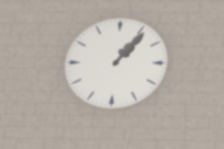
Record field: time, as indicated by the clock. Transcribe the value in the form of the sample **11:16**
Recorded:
**1:06**
